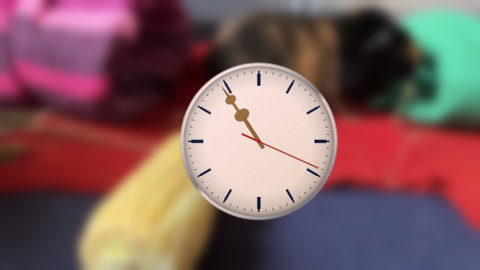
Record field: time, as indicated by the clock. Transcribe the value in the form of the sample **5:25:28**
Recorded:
**10:54:19**
